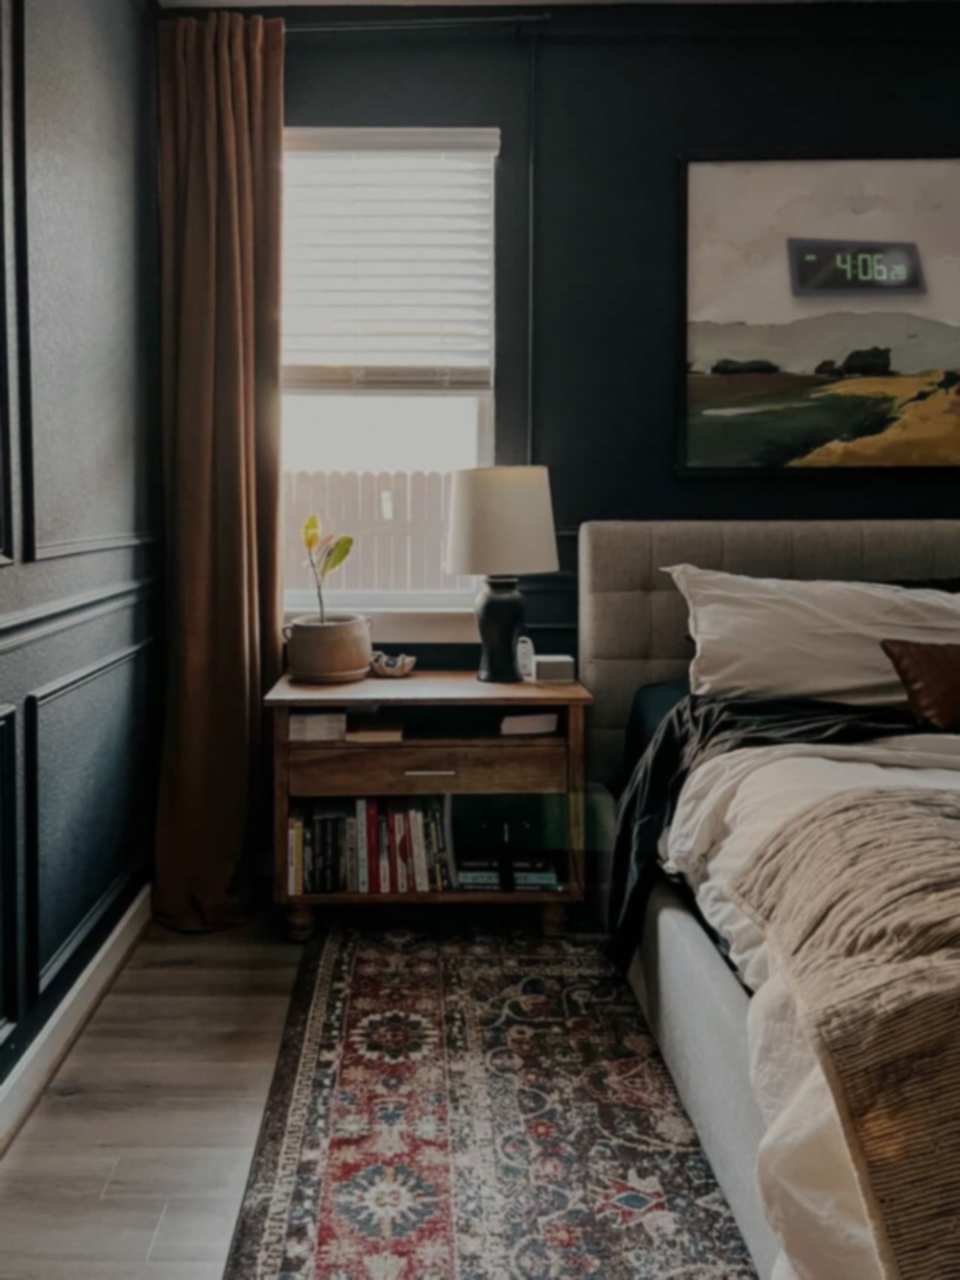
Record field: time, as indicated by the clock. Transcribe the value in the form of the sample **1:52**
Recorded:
**4:06**
